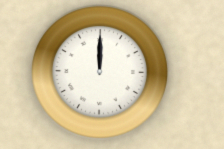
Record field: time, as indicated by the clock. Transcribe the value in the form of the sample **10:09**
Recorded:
**12:00**
